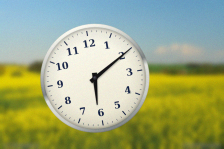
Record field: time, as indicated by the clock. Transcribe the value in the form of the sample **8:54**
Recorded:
**6:10**
